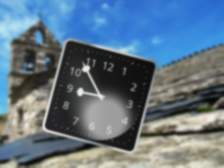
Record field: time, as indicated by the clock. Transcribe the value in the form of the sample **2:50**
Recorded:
**8:53**
